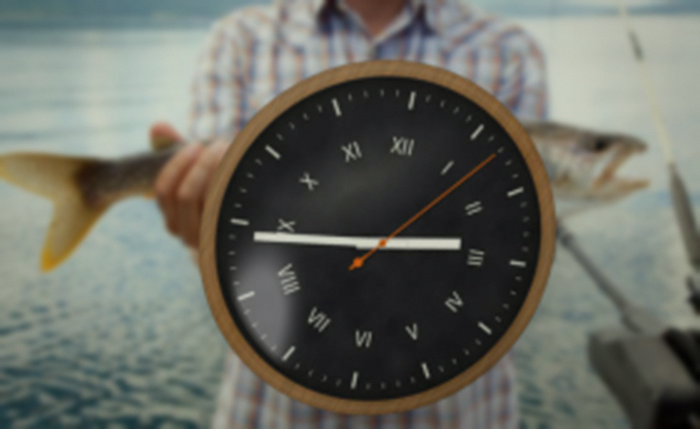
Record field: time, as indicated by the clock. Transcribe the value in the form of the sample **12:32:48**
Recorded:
**2:44:07**
